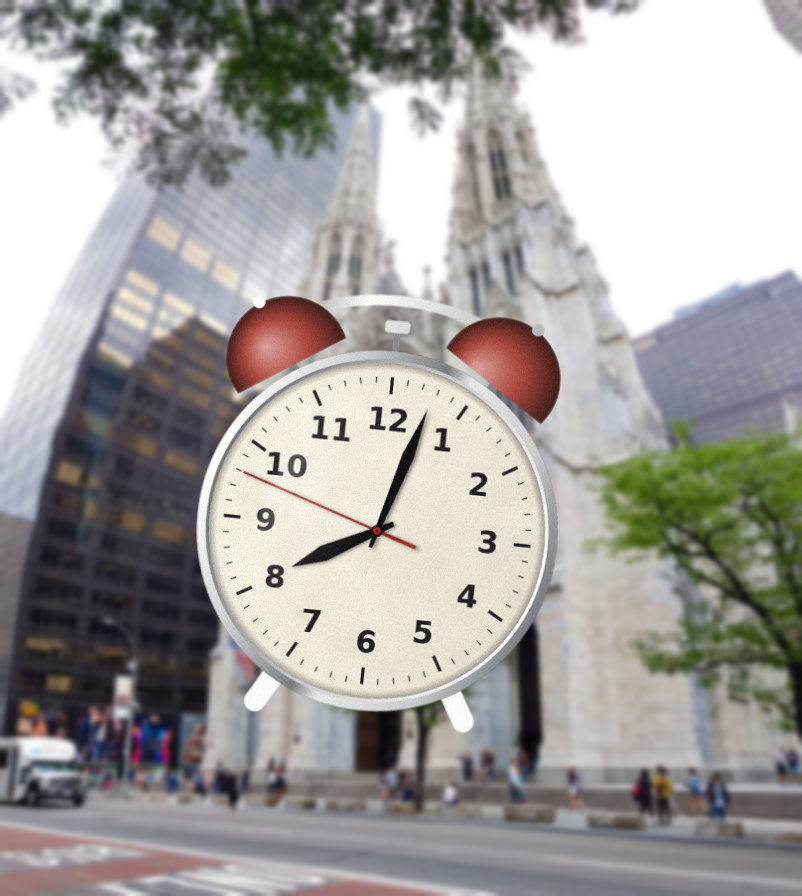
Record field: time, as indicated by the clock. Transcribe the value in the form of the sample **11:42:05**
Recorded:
**8:02:48**
